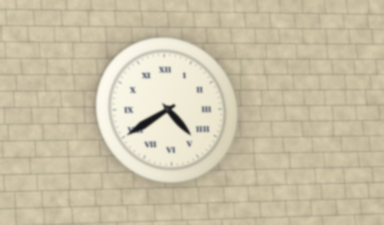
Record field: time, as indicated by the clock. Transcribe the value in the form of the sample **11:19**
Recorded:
**4:40**
